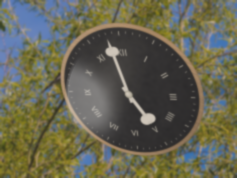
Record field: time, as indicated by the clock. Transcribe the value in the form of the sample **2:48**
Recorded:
**4:58**
